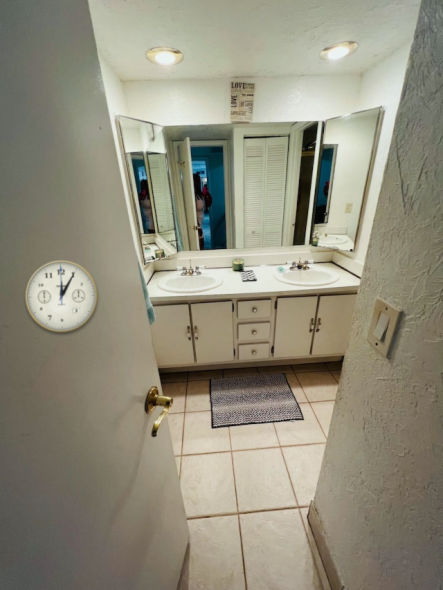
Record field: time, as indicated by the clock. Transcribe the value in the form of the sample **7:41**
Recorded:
**12:05**
